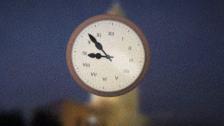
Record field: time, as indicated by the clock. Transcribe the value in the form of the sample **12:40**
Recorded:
**8:52**
